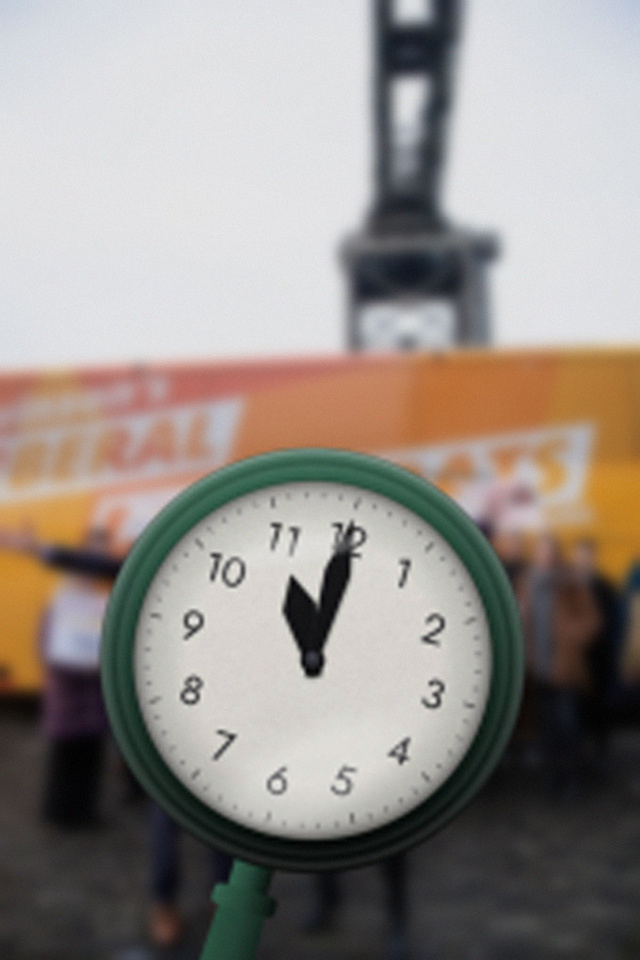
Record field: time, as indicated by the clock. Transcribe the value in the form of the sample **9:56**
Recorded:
**11:00**
